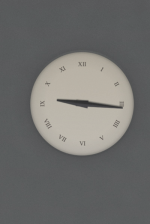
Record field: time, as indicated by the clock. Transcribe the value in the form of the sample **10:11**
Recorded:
**9:16**
